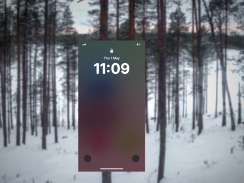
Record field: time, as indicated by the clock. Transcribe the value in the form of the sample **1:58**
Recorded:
**11:09**
